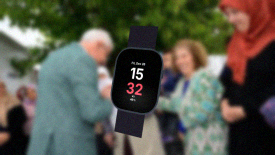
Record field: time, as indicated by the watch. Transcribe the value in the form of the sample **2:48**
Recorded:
**15:32**
